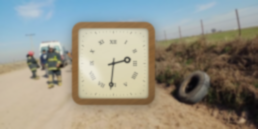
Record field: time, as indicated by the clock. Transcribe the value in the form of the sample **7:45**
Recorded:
**2:31**
